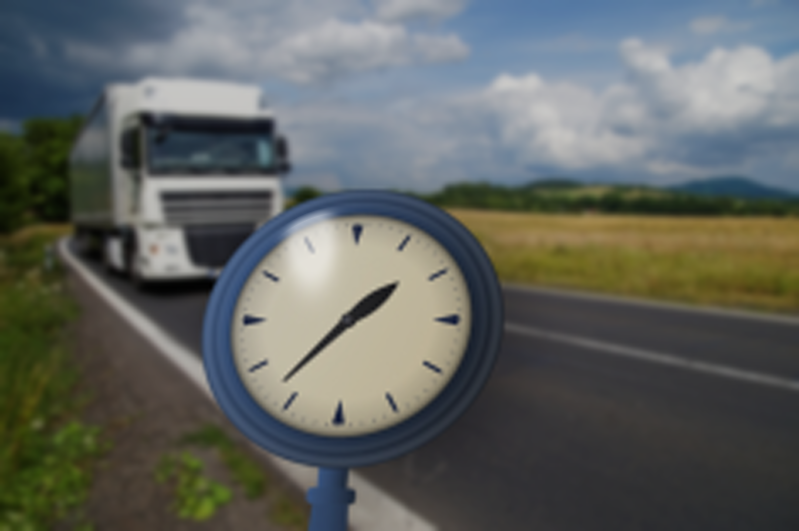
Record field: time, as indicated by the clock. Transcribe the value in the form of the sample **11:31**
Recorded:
**1:37**
